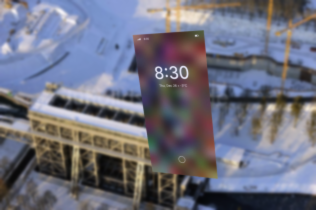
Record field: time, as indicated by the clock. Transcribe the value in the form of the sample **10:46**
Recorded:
**8:30**
